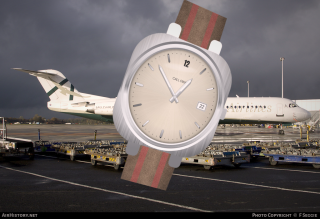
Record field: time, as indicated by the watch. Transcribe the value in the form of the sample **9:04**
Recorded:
**12:52**
